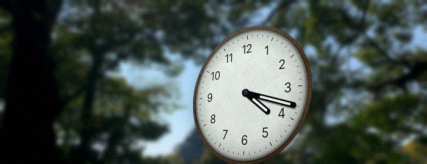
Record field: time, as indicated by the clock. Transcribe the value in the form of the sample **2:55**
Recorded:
**4:18**
